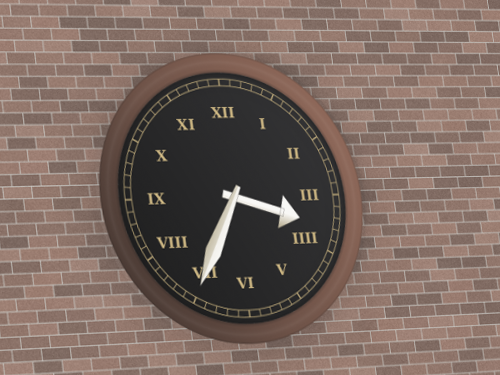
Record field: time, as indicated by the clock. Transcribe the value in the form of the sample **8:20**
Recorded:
**3:35**
